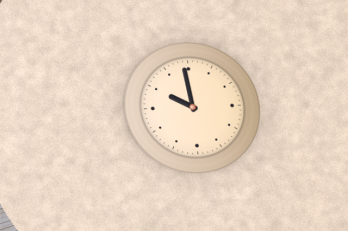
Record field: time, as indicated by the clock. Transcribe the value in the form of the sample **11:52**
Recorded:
**9:59**
